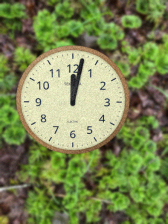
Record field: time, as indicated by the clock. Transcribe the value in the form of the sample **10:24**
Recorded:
**12:02**
